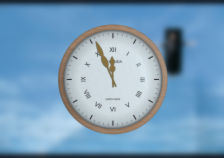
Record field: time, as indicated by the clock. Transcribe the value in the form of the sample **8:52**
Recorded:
**11:56**
